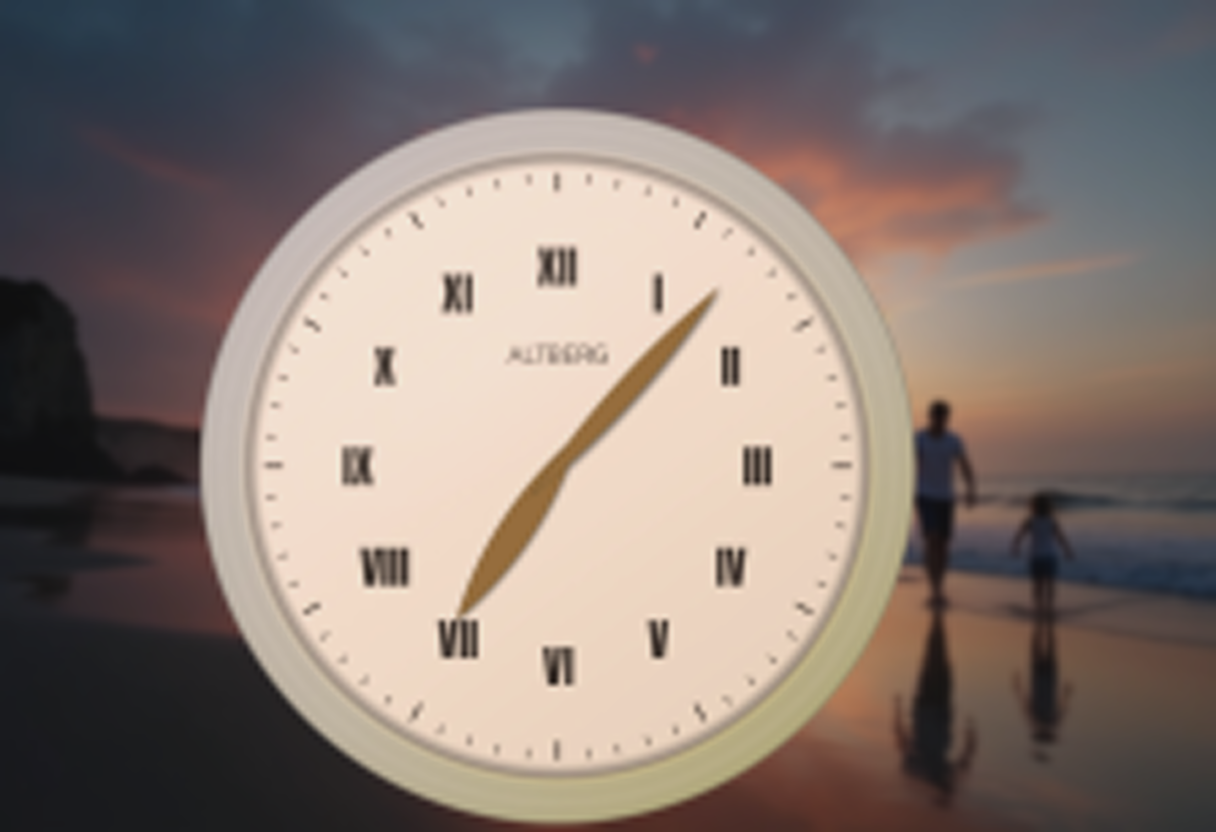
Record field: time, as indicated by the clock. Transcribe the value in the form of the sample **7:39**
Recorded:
**7:07**
